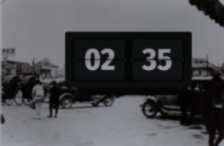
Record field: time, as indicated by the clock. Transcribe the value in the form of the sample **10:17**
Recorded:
**2:35**
